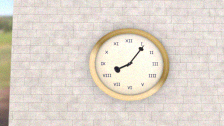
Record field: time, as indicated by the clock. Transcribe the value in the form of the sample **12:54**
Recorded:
**8:06**
